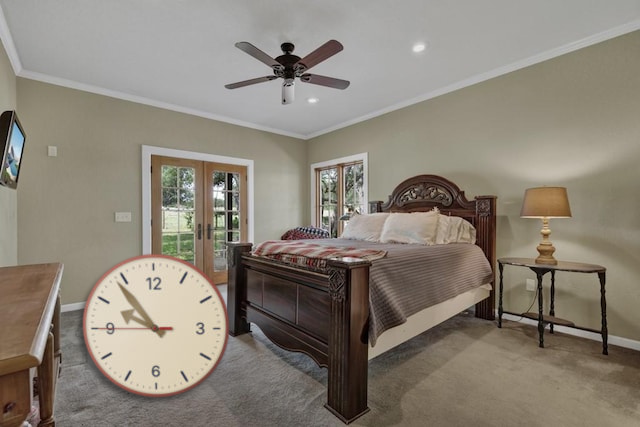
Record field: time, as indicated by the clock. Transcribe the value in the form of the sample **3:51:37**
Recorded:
**9:53:45**
